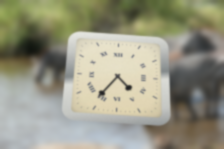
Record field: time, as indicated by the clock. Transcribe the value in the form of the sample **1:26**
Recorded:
**4:36**
